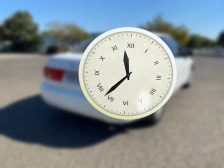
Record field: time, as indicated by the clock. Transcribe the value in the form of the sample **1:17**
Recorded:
**11:37**
